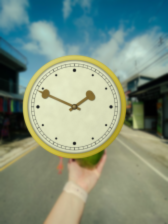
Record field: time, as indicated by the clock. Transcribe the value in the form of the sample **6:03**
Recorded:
**1:49**
